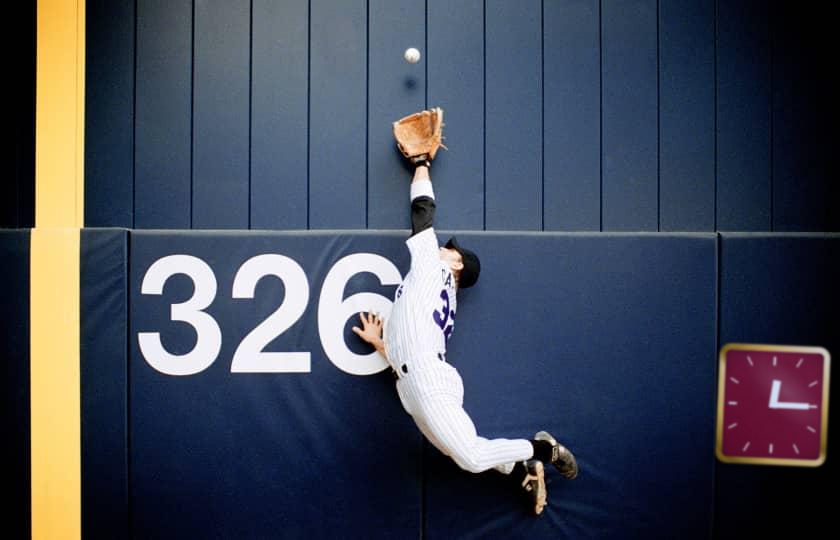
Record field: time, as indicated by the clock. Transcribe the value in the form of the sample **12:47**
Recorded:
**12:15**
